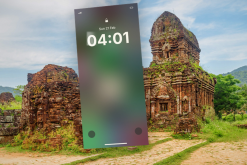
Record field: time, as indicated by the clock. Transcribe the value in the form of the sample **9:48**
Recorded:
**4:01**
